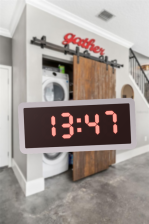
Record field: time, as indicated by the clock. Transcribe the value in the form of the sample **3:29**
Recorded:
**13:47**
